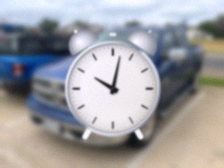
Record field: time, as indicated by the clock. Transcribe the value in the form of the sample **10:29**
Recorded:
**10:02**
